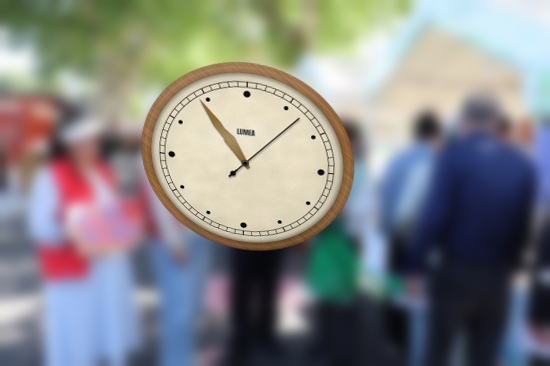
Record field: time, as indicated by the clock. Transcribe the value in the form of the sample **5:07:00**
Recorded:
**10:54:07**
